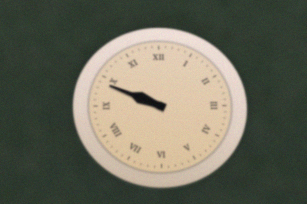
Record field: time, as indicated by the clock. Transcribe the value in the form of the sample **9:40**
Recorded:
**9:49**
